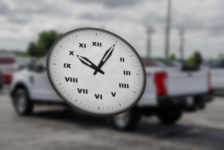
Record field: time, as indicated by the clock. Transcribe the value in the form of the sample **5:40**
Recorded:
**10:05**
